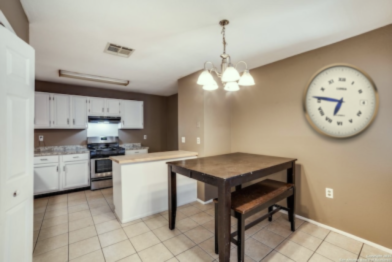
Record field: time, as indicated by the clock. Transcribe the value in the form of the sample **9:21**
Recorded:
**6:46**
